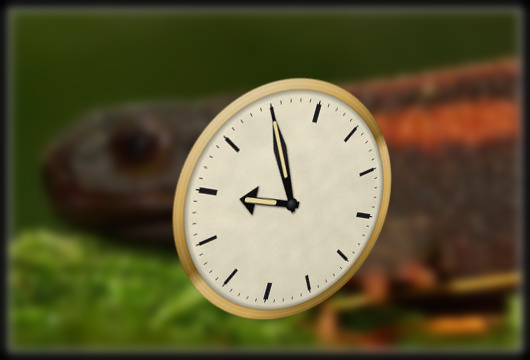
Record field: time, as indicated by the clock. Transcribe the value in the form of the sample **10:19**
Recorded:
**8:55**
